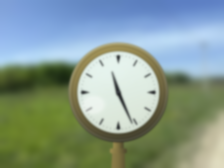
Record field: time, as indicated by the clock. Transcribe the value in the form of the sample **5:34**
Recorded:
**11:26**
